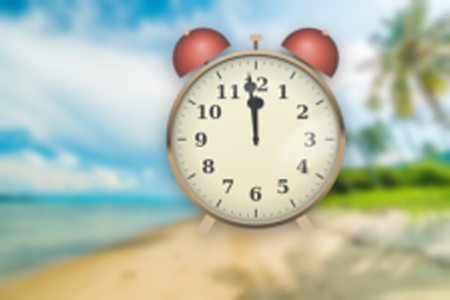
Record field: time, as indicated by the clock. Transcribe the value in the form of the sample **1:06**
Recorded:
**11:59**
